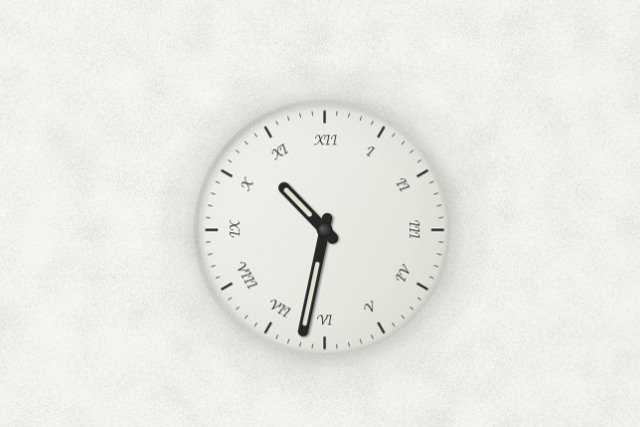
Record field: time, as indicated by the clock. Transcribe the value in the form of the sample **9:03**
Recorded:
**10:32**
